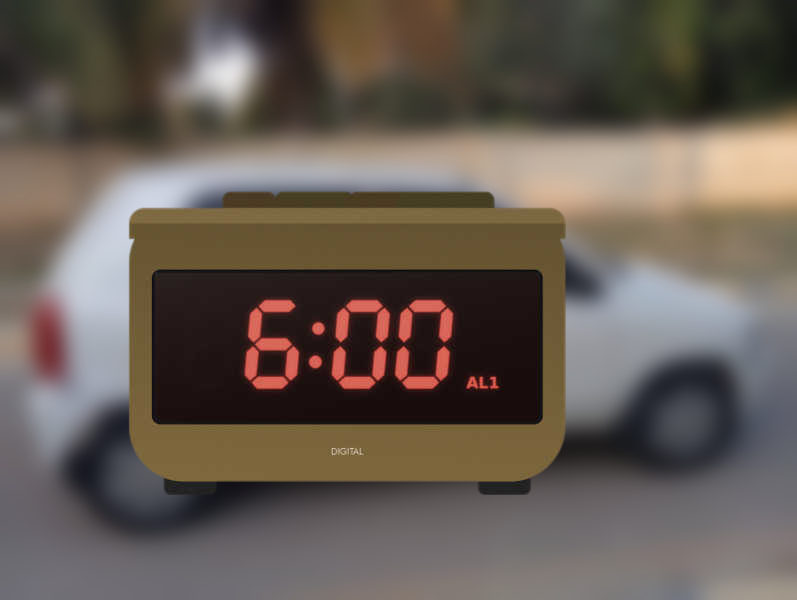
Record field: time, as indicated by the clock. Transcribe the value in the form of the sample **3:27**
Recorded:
**6:00**
